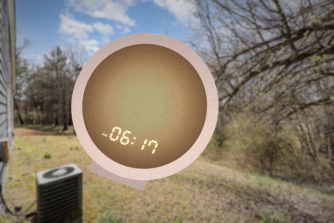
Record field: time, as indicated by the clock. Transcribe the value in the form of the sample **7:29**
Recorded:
**6:17**
